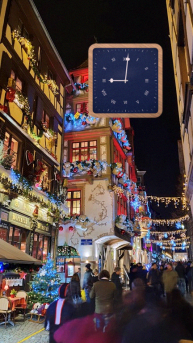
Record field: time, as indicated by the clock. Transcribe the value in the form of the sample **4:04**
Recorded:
**9:01**
